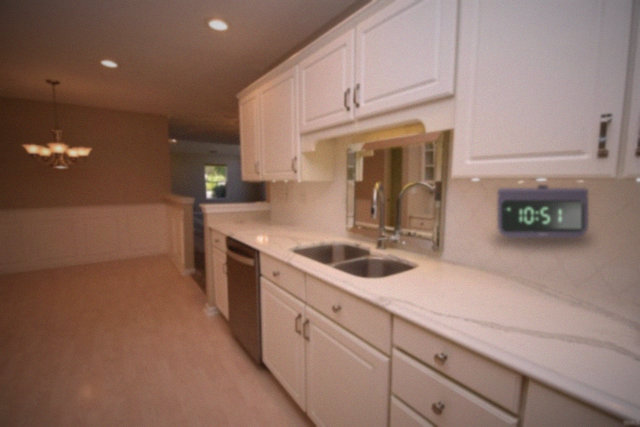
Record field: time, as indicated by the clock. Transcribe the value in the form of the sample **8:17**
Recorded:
**10:51**
